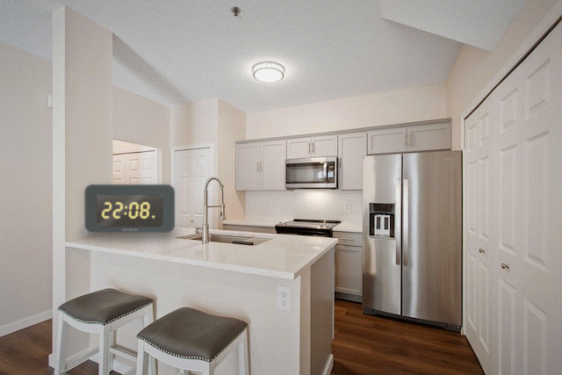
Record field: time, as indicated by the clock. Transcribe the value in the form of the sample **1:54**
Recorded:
**22:08**
